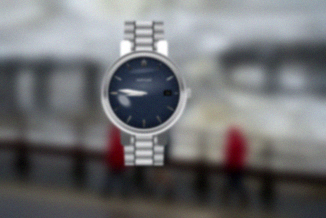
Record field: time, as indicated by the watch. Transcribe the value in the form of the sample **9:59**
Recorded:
**8:46**
